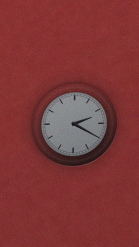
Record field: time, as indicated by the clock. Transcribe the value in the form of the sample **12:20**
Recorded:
**2:20**
